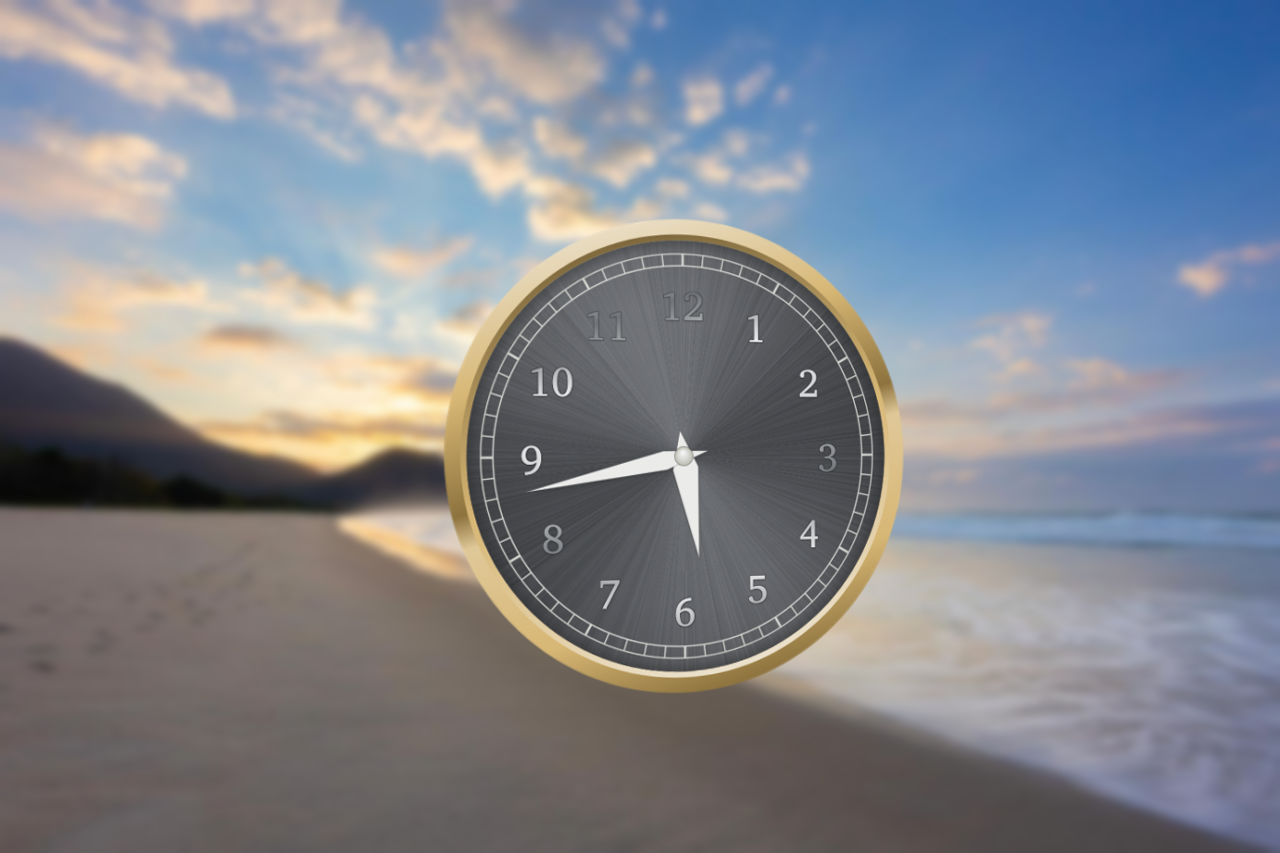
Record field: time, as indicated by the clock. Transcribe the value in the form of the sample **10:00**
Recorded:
**5:43**
